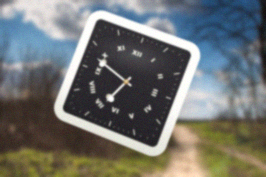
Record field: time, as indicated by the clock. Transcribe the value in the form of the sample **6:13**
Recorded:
**6:48**
